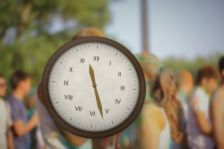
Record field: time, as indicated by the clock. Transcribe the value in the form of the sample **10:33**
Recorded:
**11:27**
